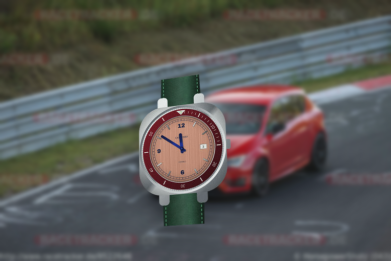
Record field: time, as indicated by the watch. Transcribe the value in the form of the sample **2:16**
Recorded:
**11:51**
